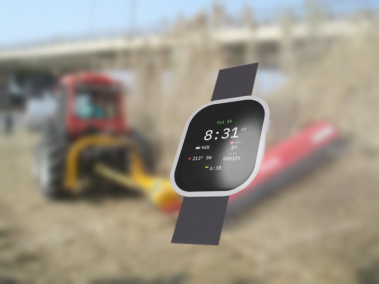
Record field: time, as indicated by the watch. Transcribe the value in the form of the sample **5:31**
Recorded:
**8:31**
